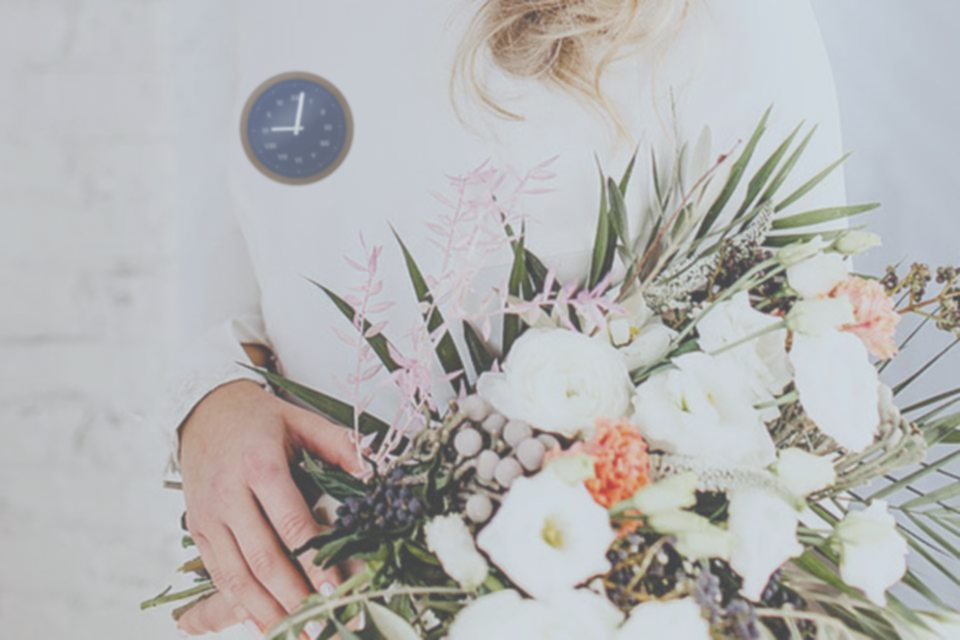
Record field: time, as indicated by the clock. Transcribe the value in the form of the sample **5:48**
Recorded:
**9:02**
